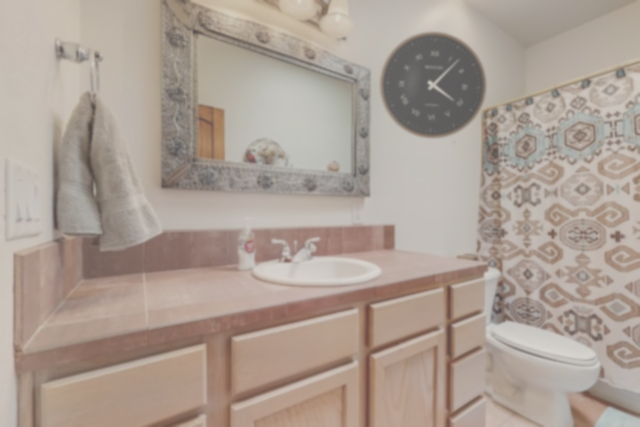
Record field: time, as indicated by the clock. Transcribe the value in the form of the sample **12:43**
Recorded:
**4:07**
